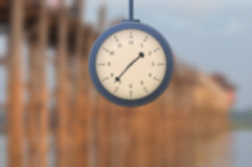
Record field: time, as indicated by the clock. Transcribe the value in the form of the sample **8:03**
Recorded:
**1:37**
